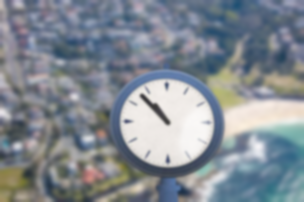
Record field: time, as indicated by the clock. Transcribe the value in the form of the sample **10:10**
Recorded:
**10:53**
